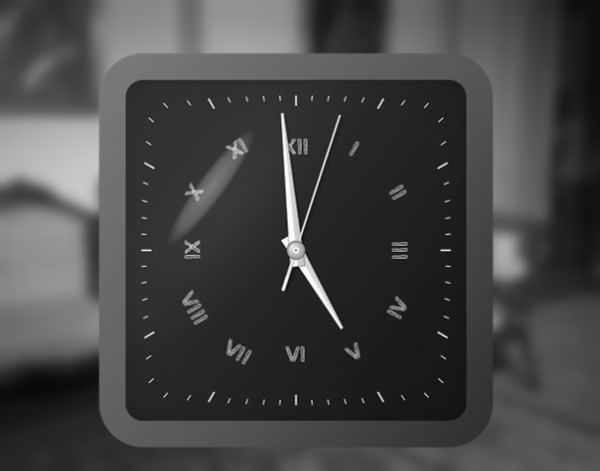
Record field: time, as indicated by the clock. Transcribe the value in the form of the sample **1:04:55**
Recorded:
**4:59:03**
